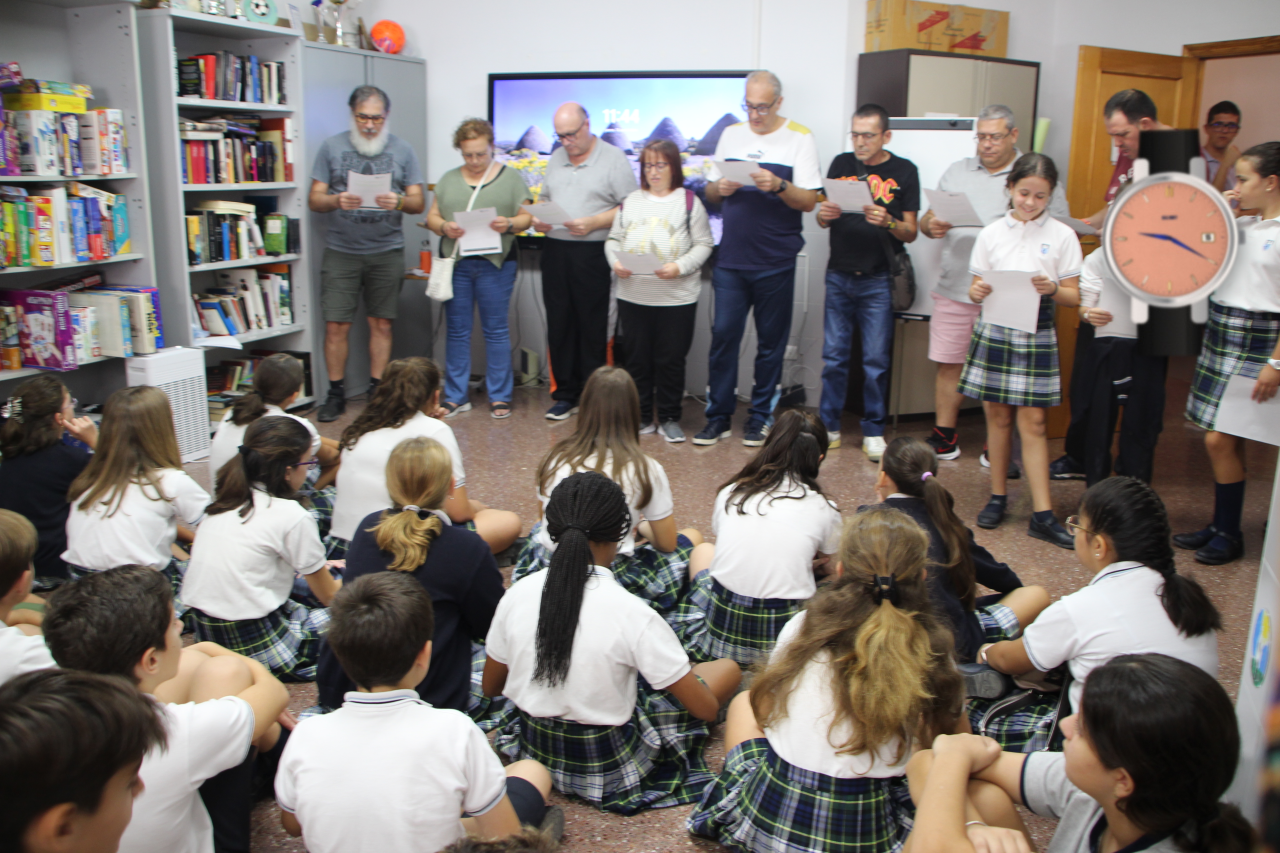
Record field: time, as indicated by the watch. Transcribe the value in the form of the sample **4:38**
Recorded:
**9:20**
